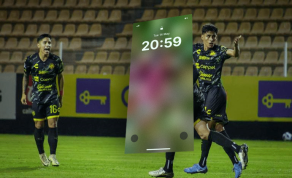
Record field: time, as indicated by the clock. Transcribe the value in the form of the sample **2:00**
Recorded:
**20:59**
